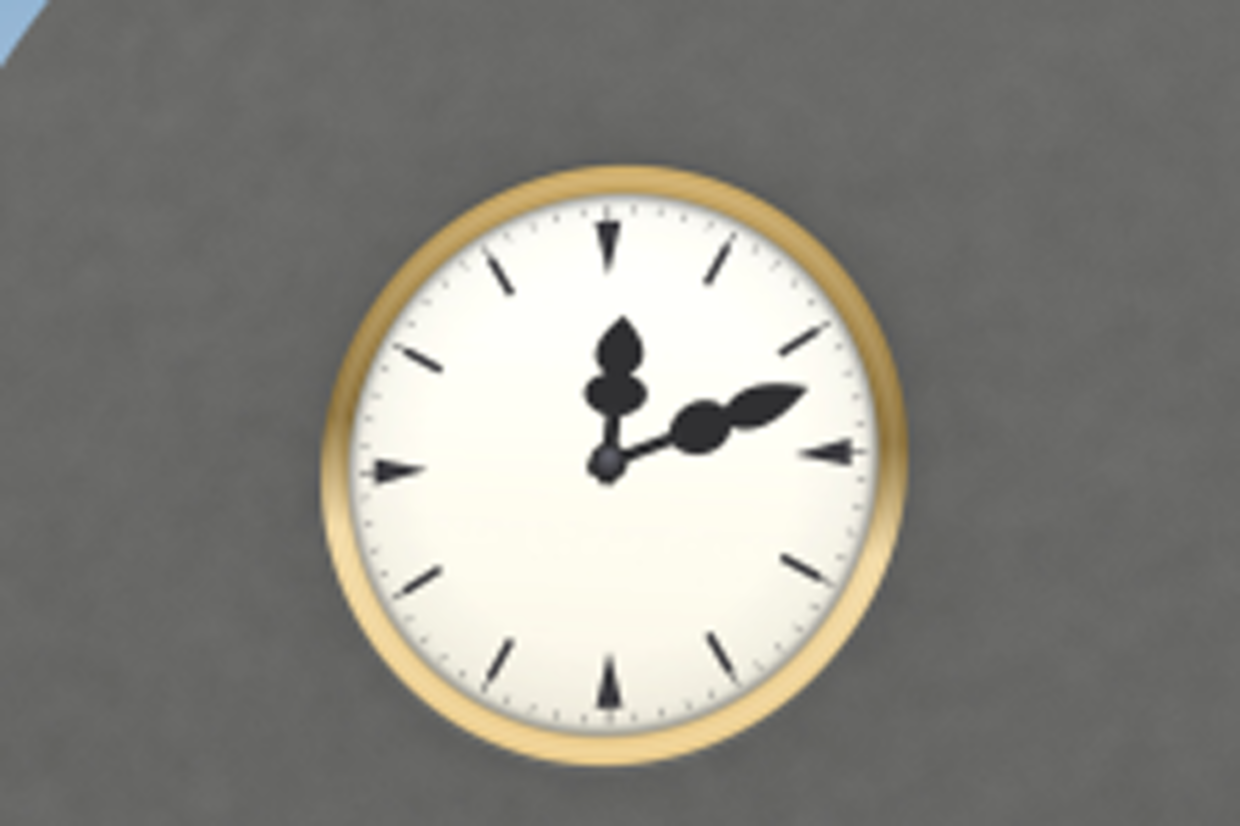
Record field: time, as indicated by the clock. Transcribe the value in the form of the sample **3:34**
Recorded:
**12:12**
